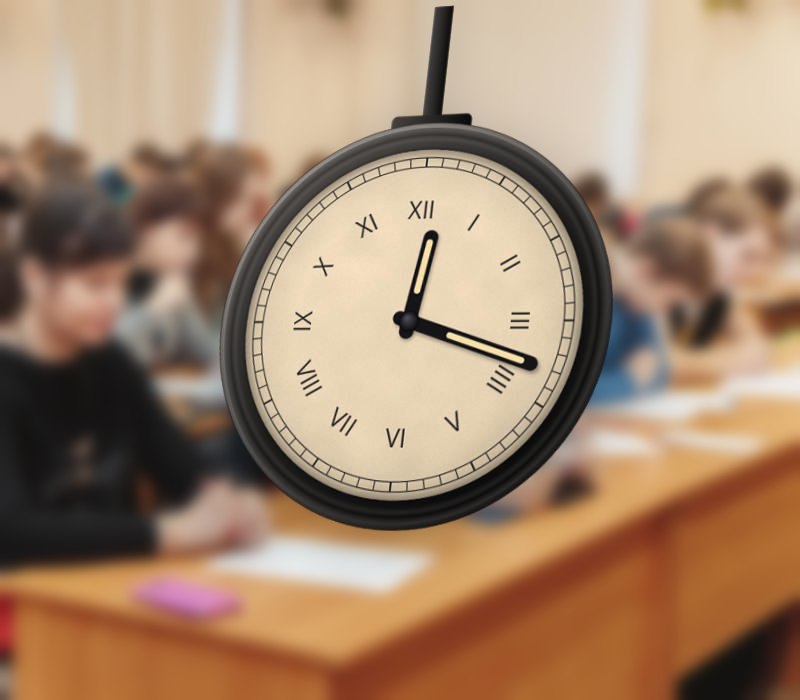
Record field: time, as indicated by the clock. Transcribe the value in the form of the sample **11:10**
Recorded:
**12:18**
